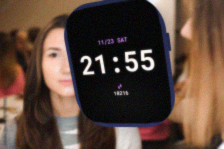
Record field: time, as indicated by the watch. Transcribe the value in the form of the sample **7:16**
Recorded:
**21:55**
